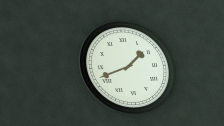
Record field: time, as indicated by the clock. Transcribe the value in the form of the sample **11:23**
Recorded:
**1:42**
